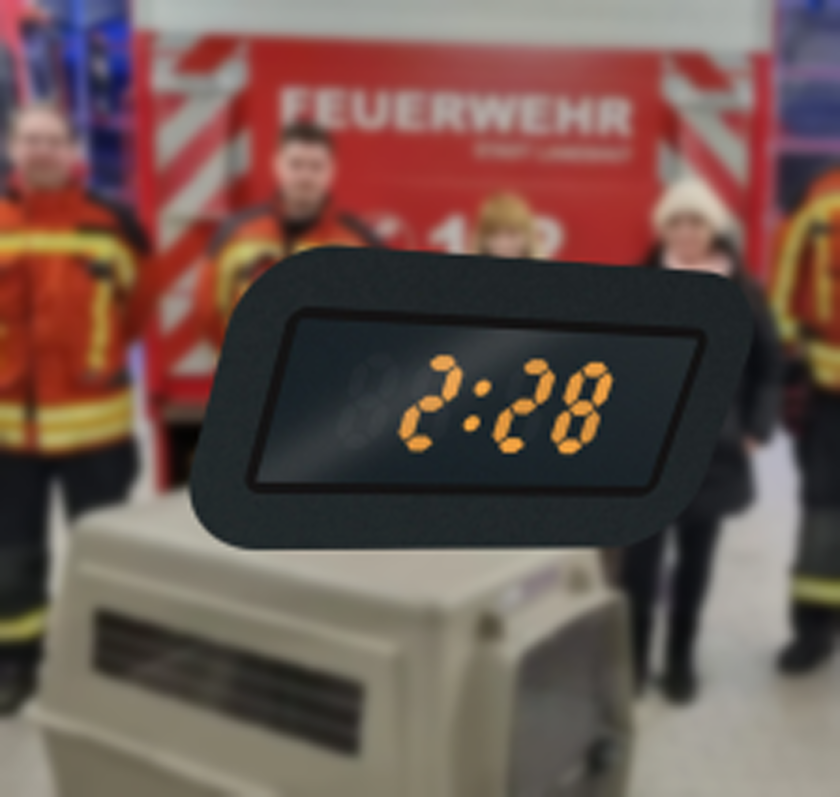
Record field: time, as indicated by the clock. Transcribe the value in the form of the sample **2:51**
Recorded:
**2:28**
